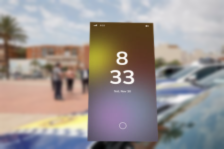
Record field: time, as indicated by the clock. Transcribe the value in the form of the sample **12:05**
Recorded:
**8:33**
